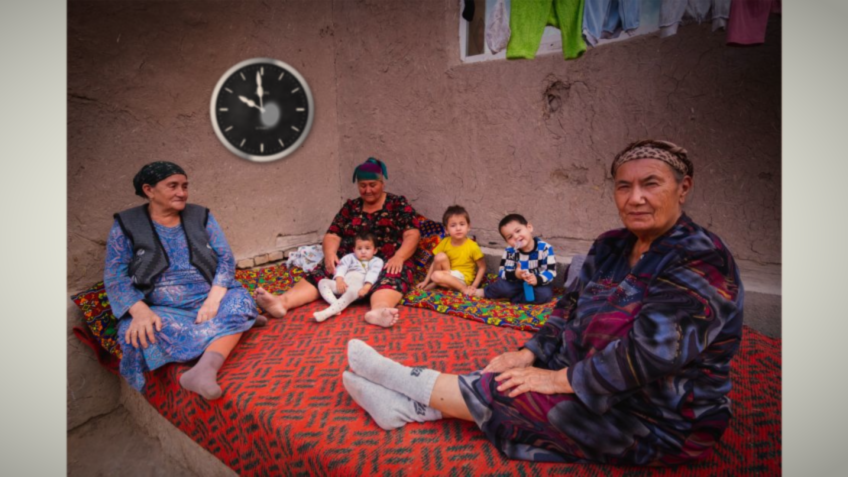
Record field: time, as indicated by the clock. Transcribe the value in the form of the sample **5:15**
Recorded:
**9:59**
